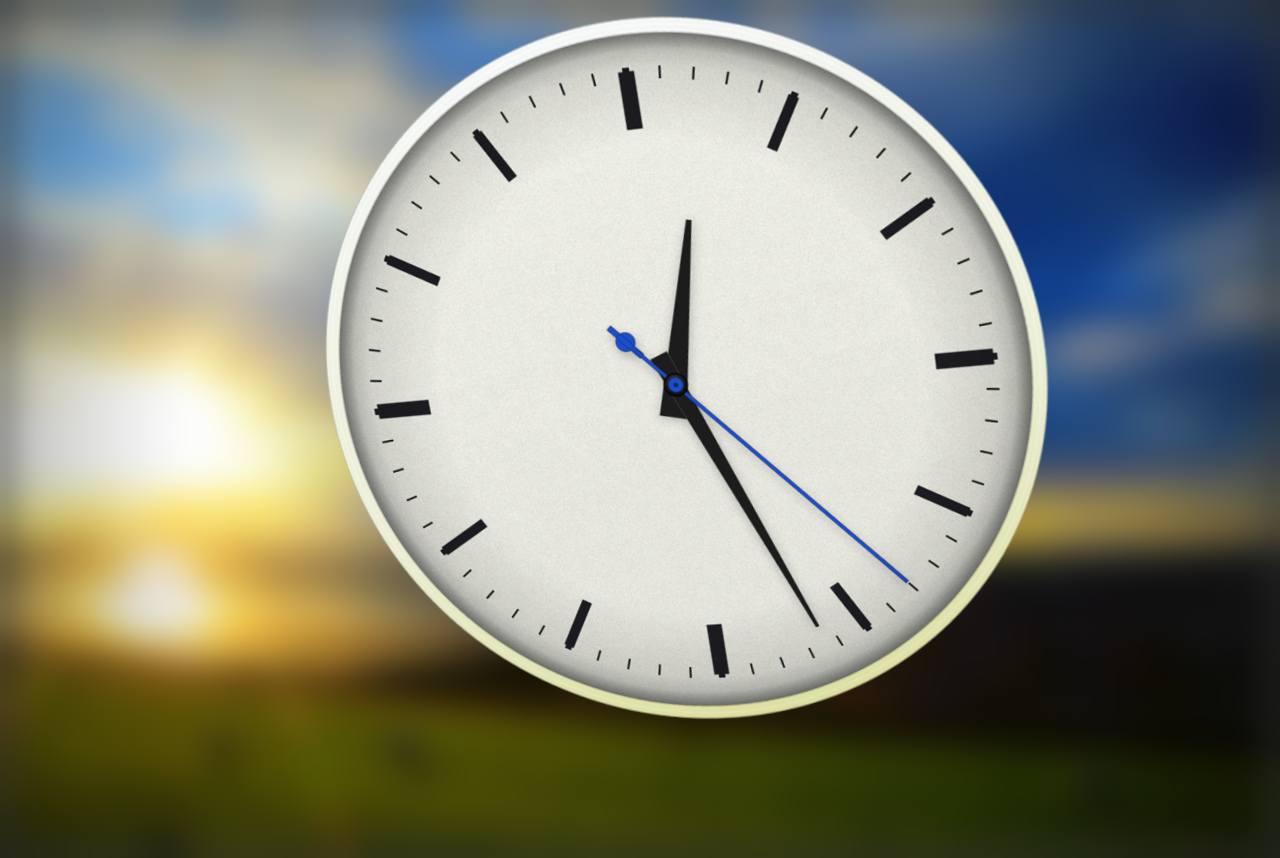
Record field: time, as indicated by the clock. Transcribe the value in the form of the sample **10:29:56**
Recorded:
**12:26:23**
